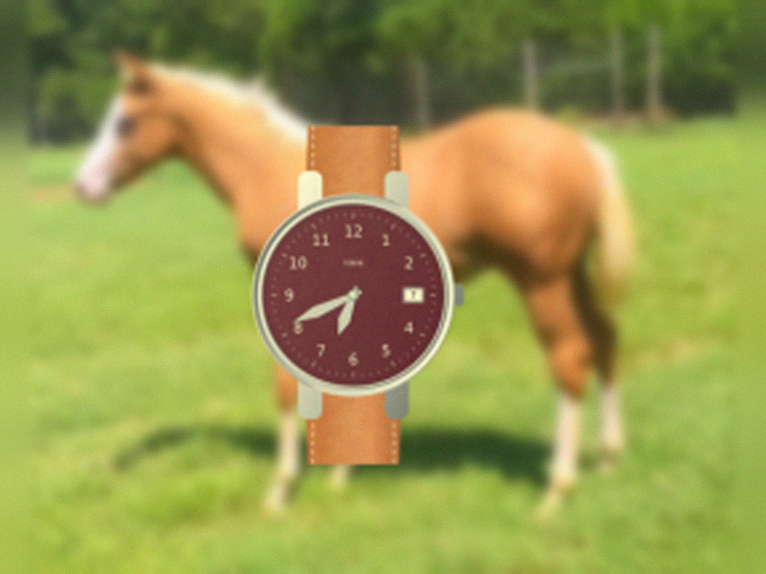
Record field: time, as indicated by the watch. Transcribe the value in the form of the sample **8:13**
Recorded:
**6:41**
